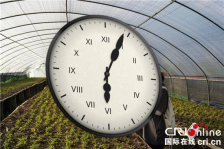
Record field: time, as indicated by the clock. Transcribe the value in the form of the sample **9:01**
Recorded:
**6:04**
